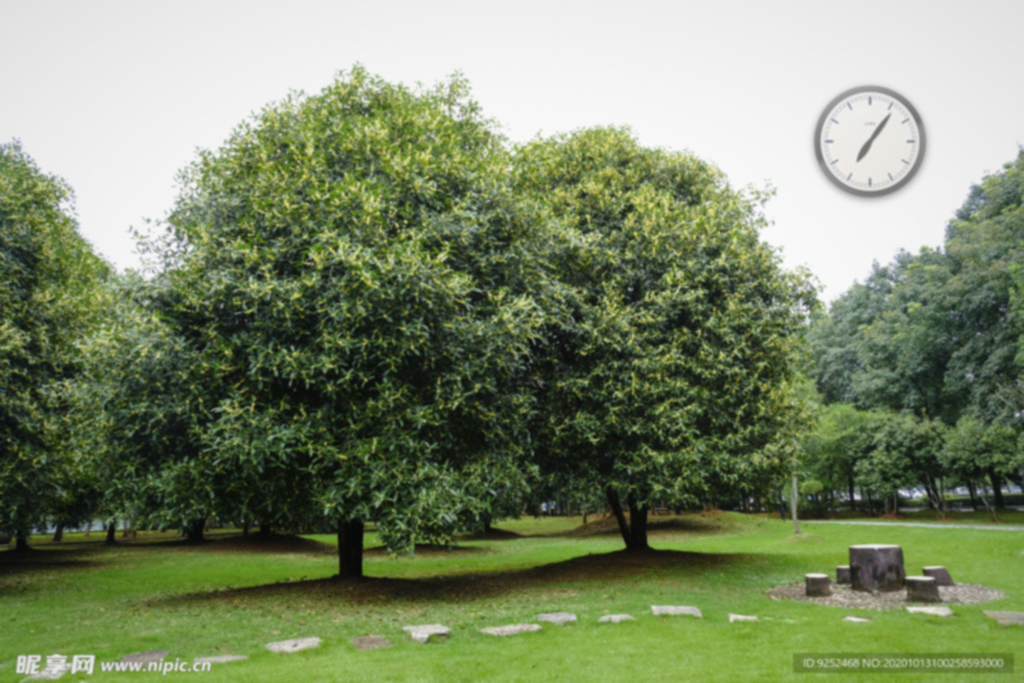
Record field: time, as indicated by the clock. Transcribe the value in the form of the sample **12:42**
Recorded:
**7:06**
